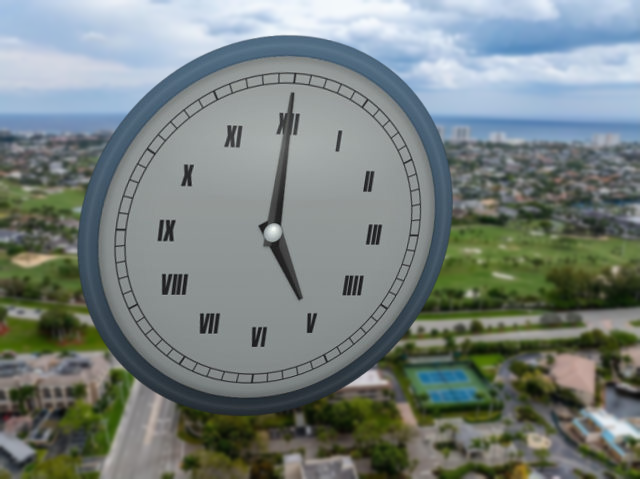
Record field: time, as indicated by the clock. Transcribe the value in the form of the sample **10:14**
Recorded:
**5:00**
